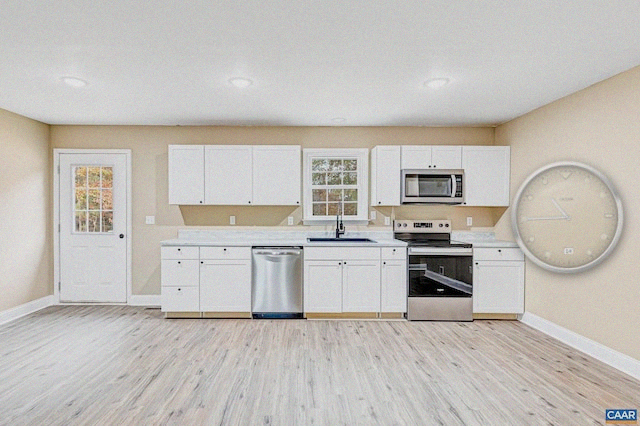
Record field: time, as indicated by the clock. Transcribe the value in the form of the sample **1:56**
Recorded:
**10:45**
